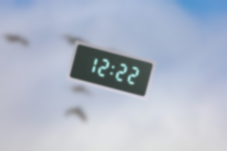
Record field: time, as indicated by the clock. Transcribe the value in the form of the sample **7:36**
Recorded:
**12:22**
